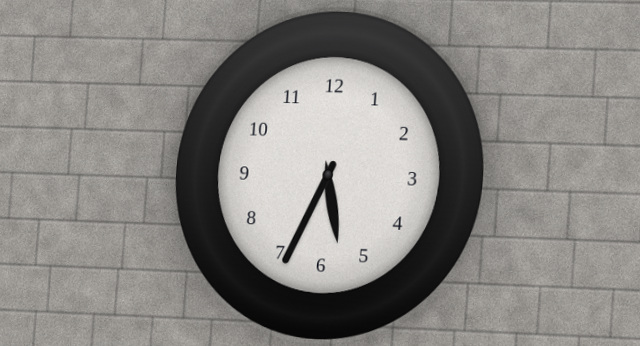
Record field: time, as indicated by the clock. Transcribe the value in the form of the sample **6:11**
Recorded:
**5:34**
